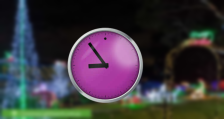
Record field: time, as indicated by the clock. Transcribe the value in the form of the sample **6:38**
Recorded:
**8:54**
